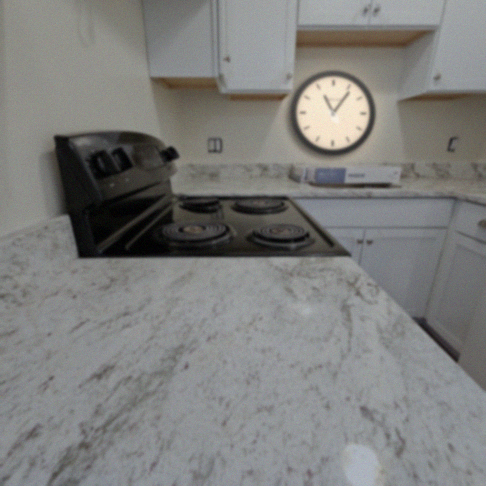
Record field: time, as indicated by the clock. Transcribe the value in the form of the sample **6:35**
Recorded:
**11:06**
